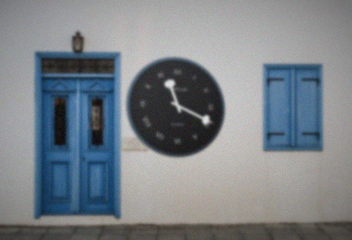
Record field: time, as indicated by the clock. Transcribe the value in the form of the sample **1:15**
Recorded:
**11:19**
